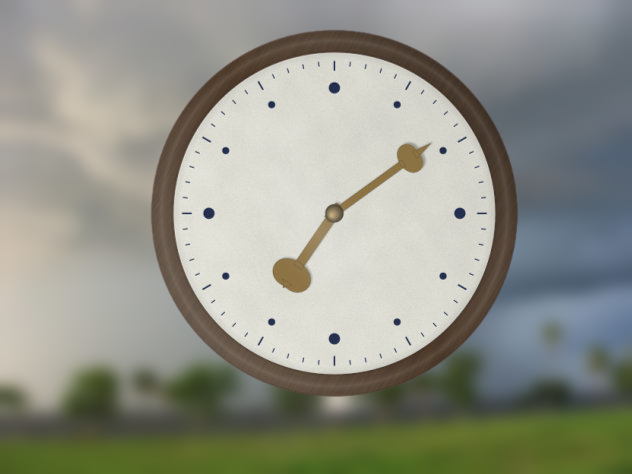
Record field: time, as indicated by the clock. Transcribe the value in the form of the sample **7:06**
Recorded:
**7:09**
